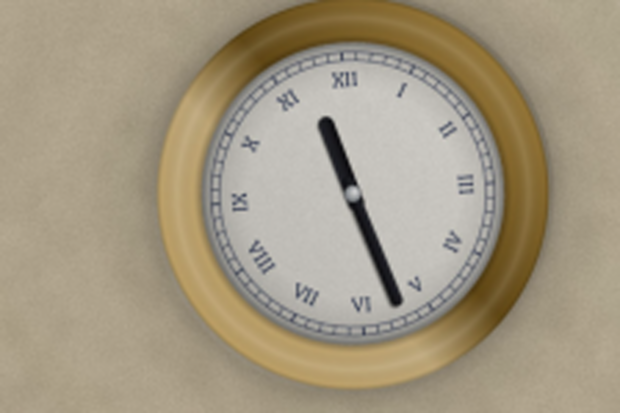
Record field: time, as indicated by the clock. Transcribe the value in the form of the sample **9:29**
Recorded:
**11:27**
